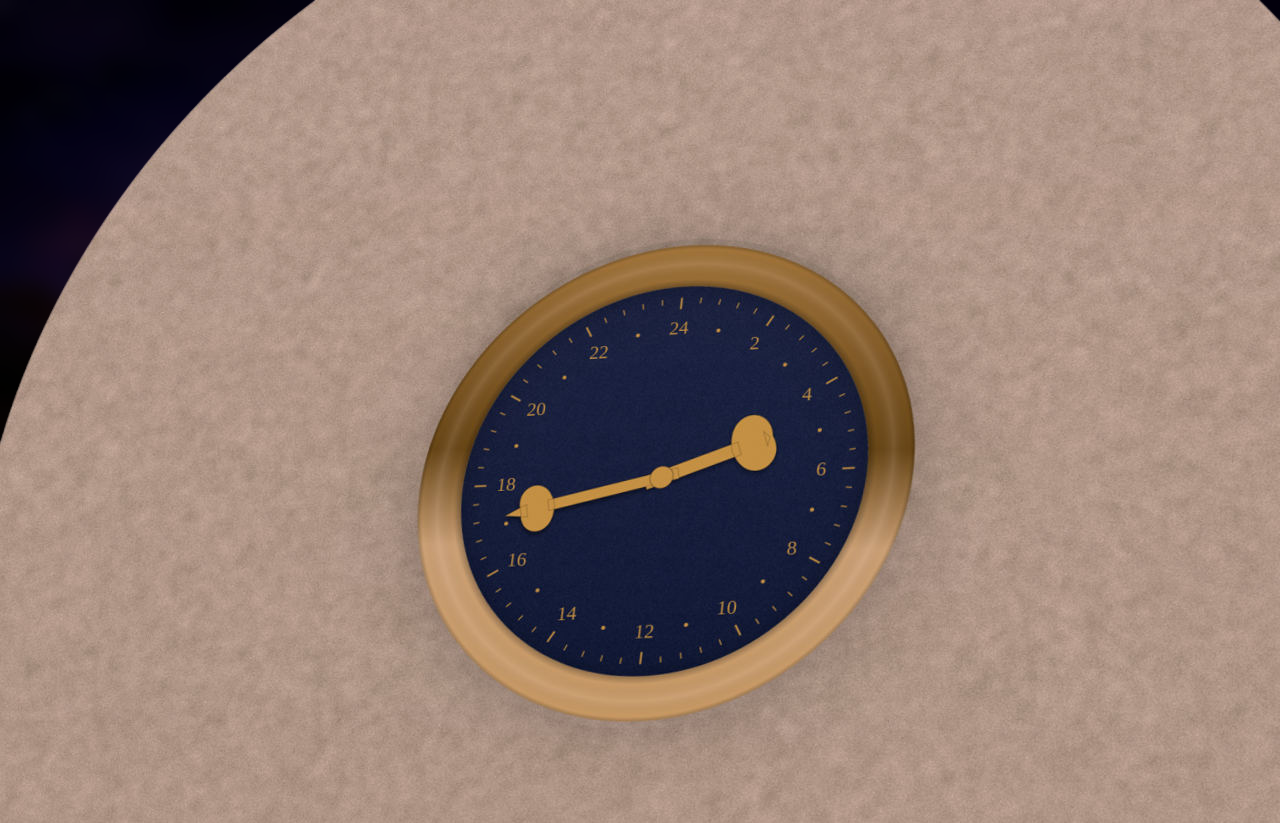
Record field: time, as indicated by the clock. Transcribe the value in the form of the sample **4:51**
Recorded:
**4:43**
